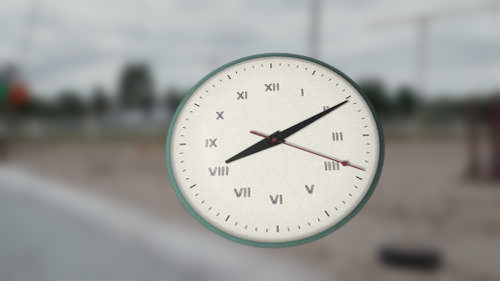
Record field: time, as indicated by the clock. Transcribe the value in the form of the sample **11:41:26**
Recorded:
**8:10:19**
